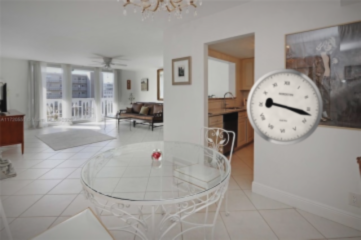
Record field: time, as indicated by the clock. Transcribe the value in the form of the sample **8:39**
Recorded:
**9:17**
